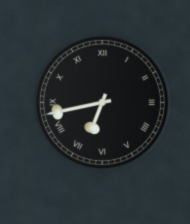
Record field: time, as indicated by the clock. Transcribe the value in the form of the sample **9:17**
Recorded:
**6:43**
